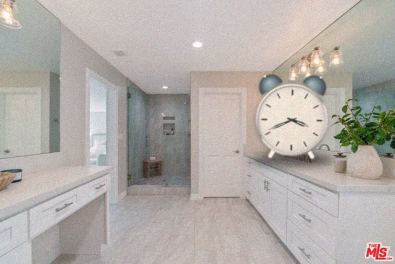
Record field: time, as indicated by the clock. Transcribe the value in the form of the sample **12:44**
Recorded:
**3:41**
